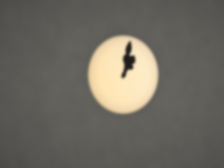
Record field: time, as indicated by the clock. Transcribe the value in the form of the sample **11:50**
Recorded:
**1:02**
